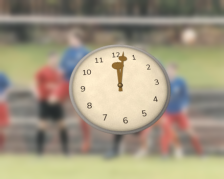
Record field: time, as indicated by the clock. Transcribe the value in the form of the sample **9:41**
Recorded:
**12:02**
